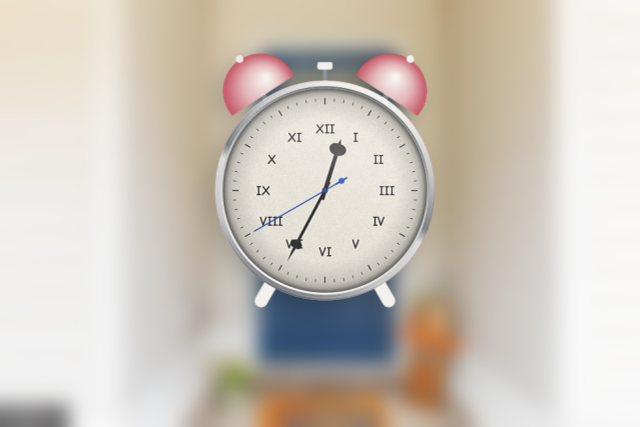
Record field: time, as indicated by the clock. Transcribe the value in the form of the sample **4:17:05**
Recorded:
**12:34:40**
